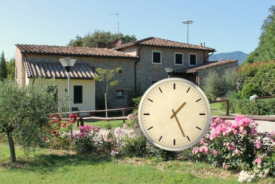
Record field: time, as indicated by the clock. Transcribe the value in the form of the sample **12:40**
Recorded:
**1:26**
